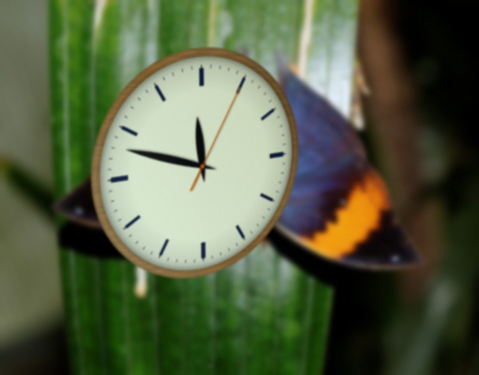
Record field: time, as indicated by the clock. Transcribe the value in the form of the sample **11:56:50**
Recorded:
**11:48:05**
